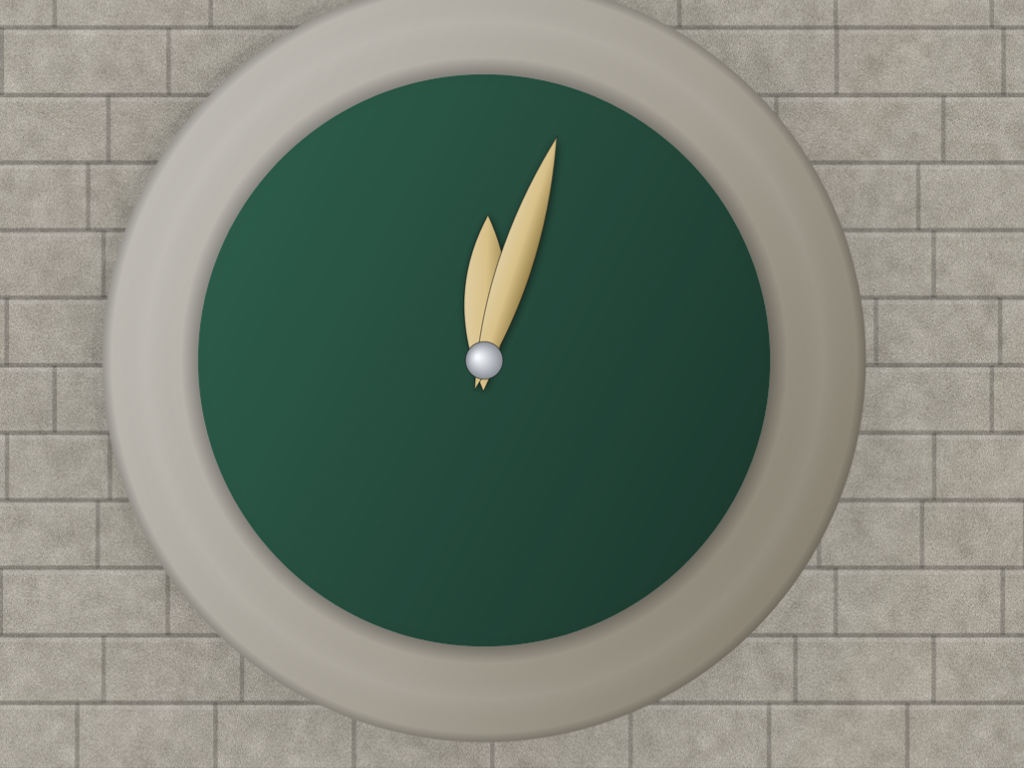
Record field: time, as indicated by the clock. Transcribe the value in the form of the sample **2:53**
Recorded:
**12:03**
